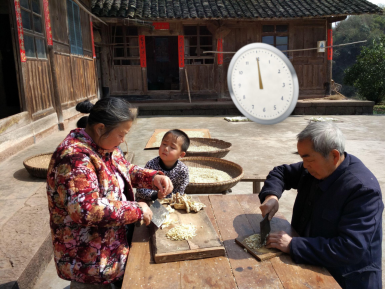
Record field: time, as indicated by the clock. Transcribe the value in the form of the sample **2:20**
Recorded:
**12:00**
